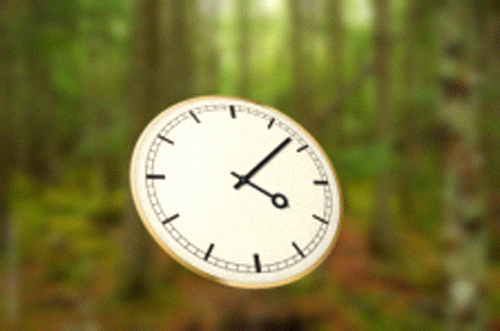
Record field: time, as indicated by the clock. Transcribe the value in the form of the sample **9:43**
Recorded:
**4:08**
